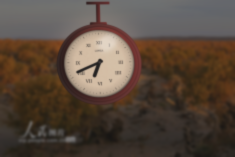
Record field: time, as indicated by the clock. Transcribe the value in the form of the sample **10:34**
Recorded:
**6:41**
